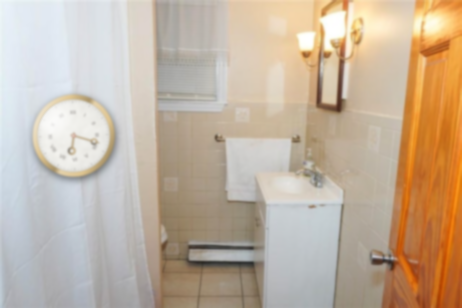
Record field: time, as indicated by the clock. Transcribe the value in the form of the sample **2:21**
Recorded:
**6:18**
